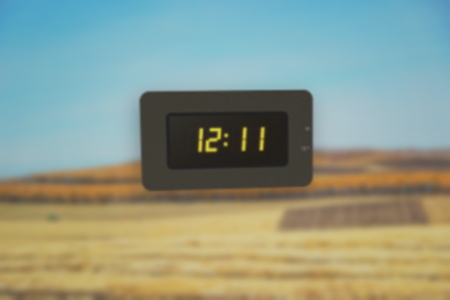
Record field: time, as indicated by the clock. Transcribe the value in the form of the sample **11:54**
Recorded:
**12:11**
